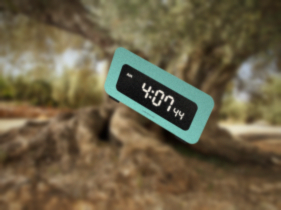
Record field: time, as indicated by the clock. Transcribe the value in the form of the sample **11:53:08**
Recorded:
**4:07:44**
